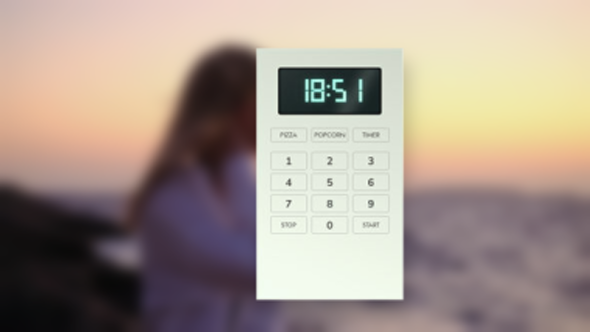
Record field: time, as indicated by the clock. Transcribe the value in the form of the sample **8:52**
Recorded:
**18:51**
